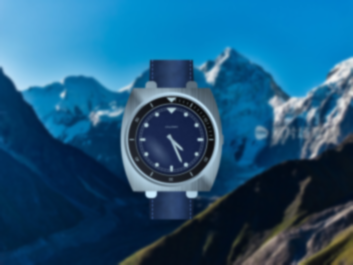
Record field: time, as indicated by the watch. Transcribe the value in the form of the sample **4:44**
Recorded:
**4:26**
